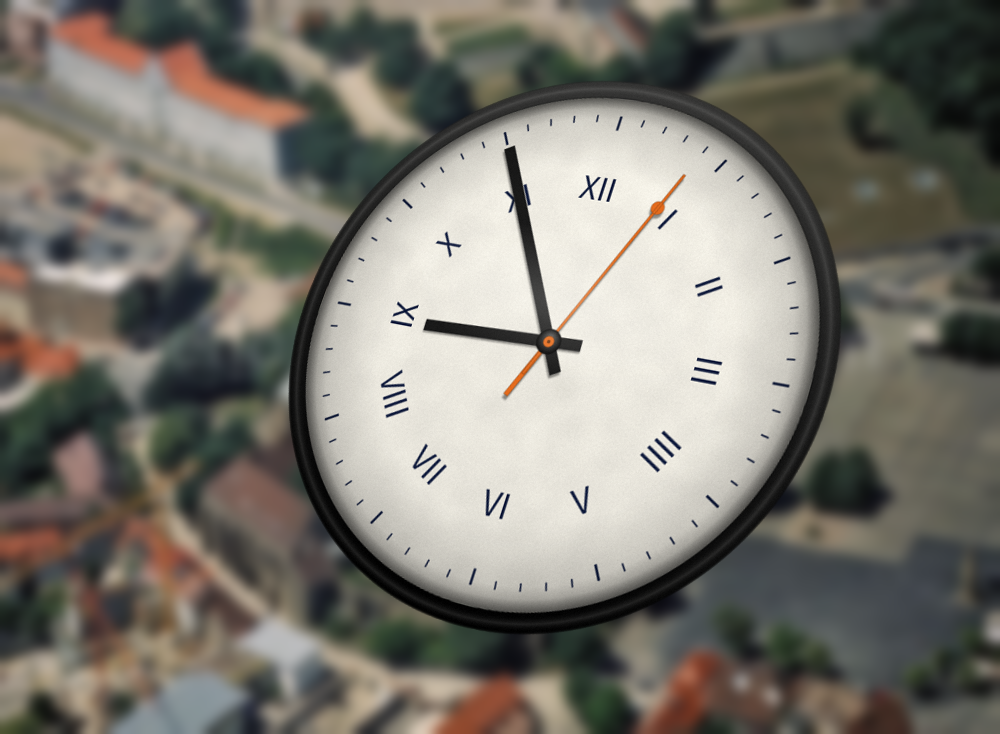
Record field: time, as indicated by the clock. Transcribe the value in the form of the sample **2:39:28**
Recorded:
**8:55:04**
